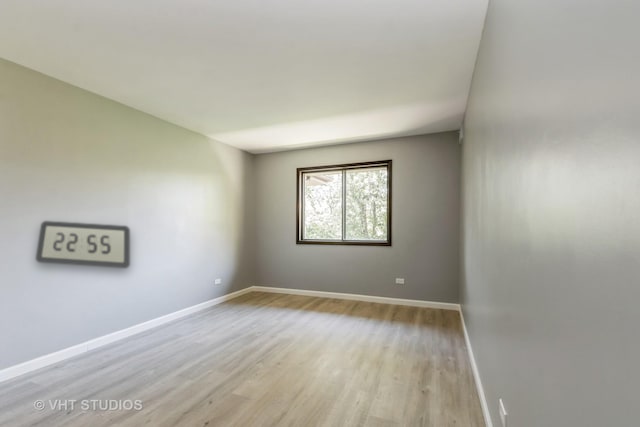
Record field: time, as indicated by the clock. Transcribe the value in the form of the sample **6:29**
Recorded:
**22:55**
